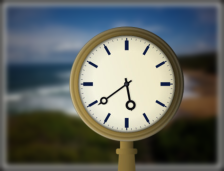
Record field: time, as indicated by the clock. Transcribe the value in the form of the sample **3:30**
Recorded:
**5:39**
